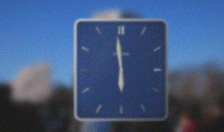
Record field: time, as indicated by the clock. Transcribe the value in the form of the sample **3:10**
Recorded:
**5:59**
